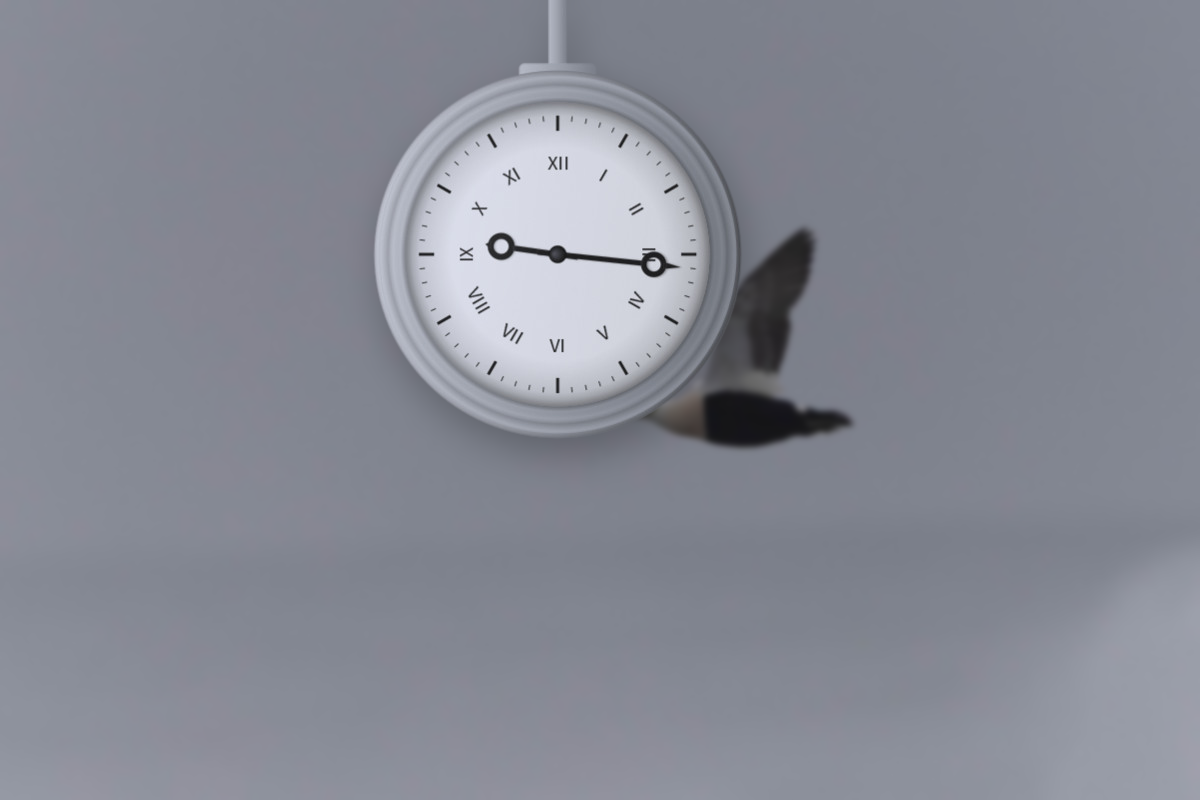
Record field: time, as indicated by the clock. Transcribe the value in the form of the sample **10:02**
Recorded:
**9:16**
